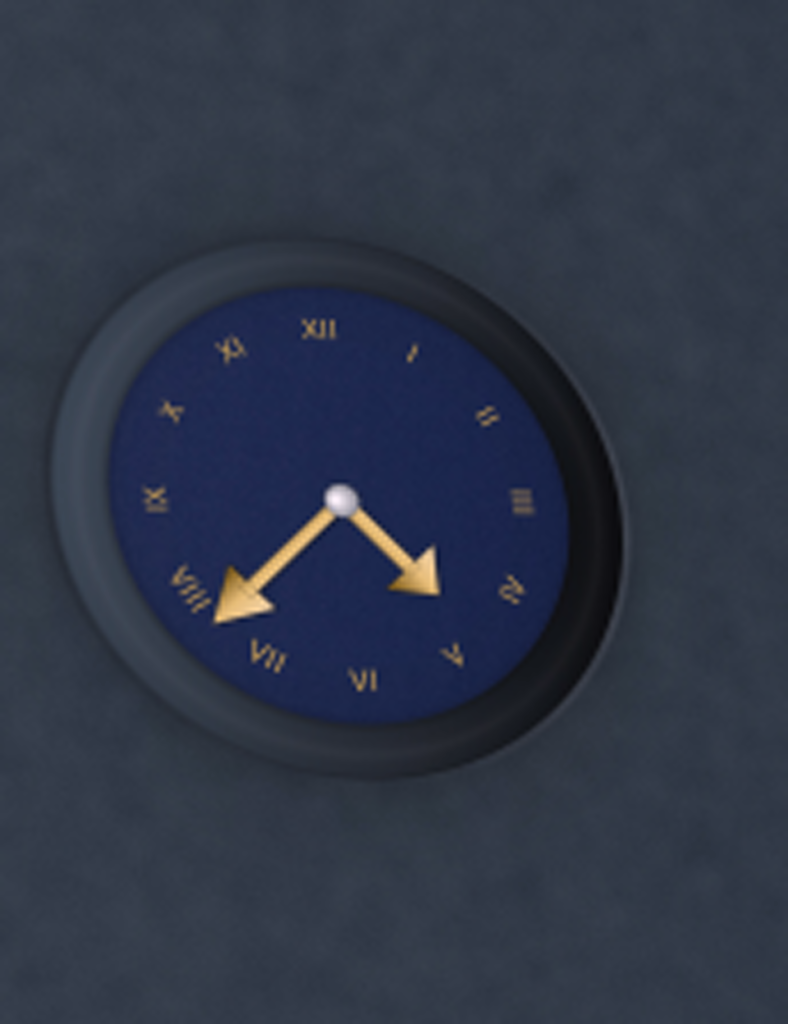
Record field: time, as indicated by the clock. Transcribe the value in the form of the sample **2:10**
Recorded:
**4:38**
